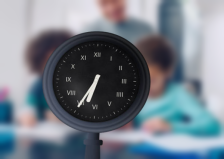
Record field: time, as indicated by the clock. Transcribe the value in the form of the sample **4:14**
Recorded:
**6:35**
